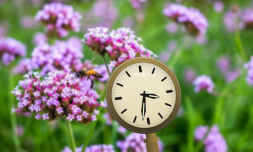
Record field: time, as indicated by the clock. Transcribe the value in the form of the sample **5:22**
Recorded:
**3:32**
